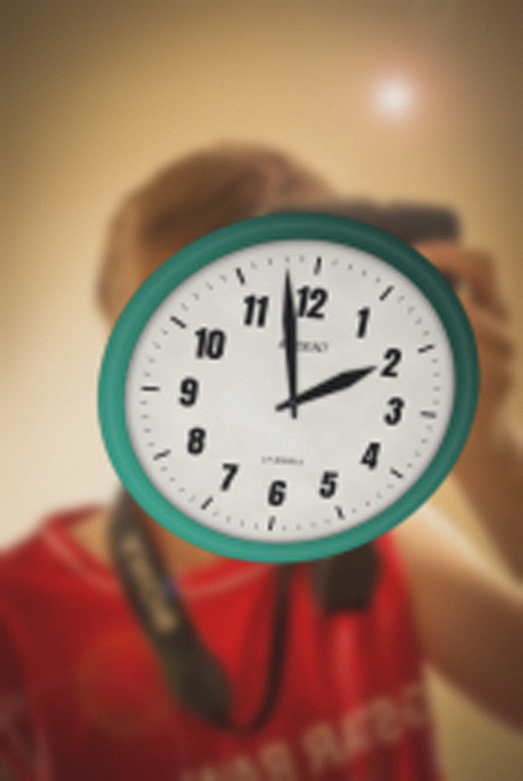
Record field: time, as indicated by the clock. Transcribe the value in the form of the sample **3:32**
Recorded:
**1:58**
